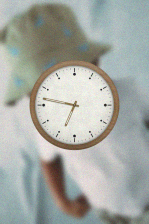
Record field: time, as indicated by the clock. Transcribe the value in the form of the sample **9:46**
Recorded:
**6:47**
